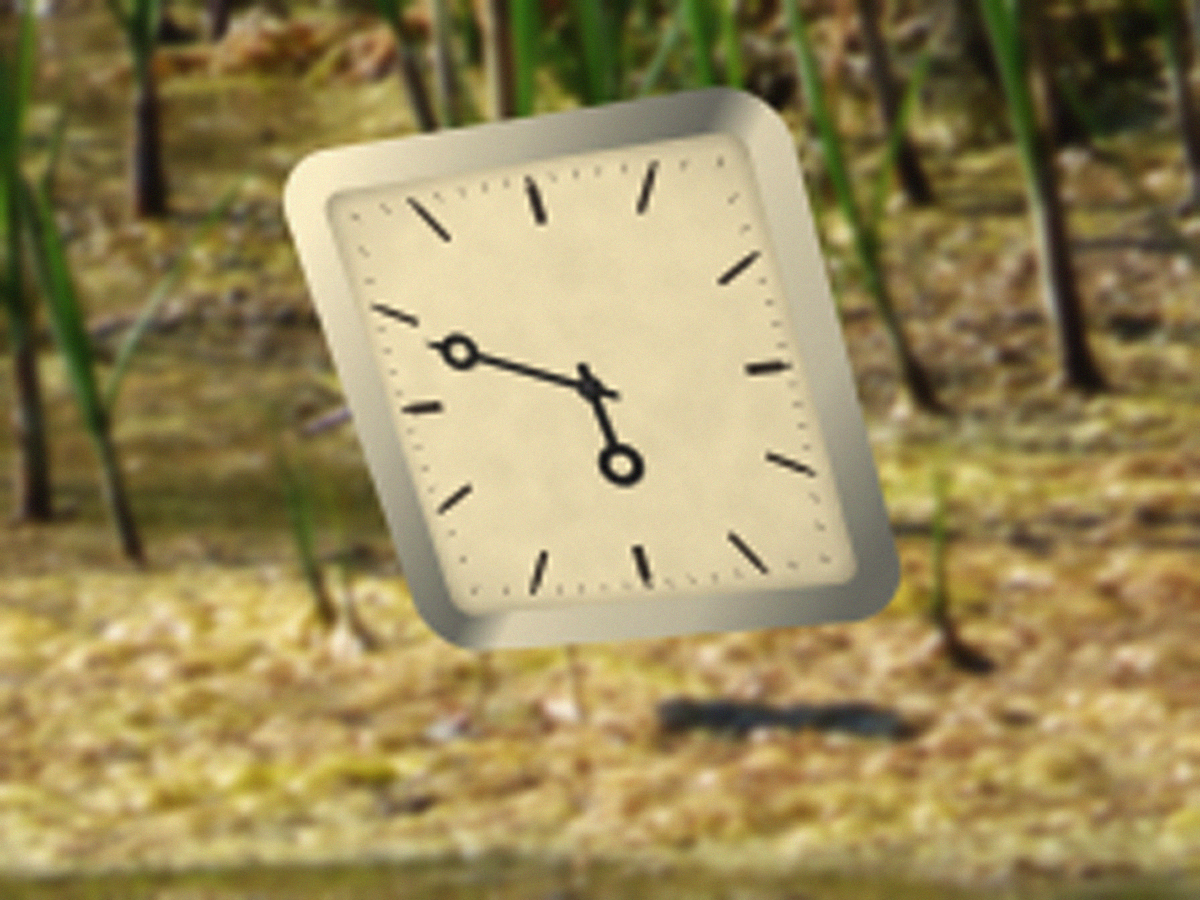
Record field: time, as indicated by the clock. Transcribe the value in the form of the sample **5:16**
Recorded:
**5:49**
